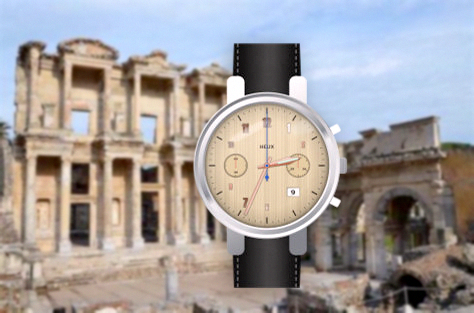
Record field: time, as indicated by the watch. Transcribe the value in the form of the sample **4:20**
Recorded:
**2:34**
